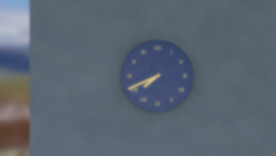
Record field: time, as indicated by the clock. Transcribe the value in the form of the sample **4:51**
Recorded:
**7:41**
